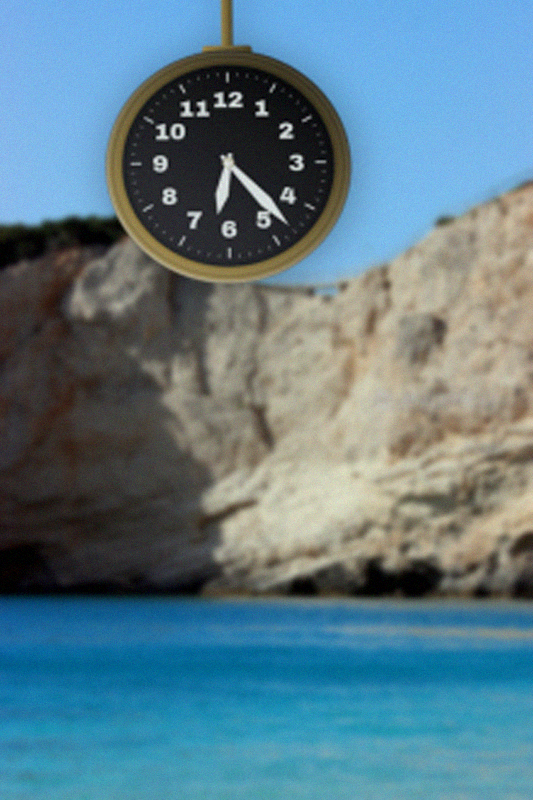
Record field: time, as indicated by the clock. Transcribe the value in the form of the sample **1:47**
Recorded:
**6:23**
